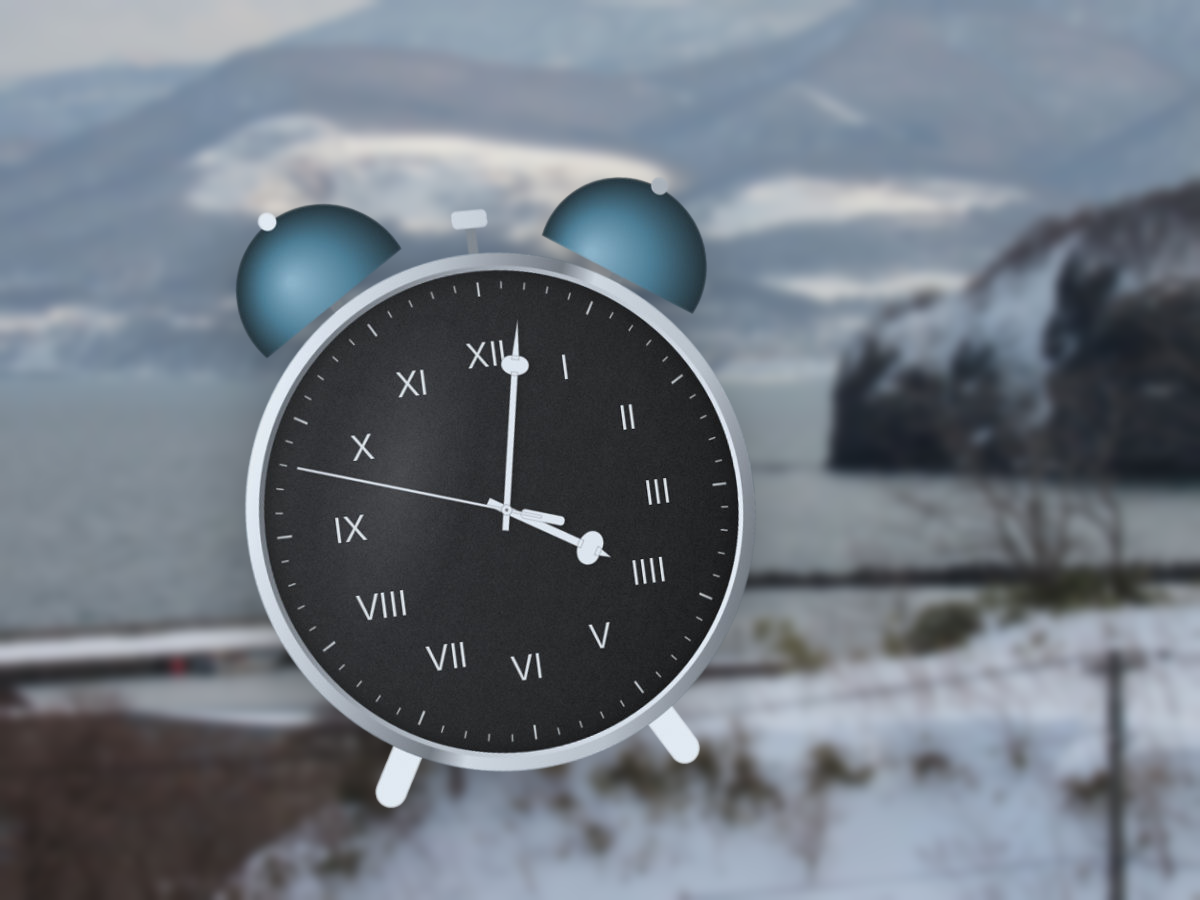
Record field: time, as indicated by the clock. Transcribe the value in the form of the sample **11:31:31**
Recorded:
**4:01:48**
